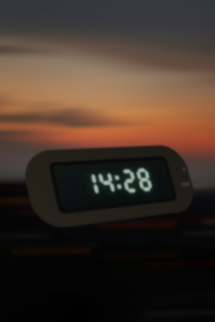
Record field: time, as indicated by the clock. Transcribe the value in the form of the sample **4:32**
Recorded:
**14:28**
